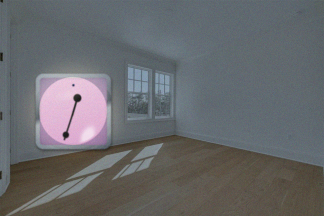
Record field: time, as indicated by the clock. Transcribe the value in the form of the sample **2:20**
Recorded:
**12:33**
